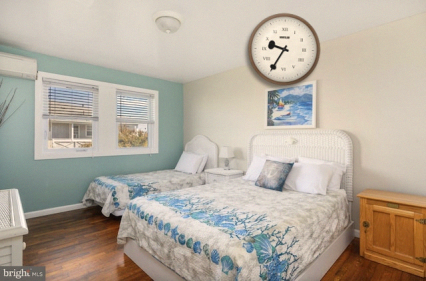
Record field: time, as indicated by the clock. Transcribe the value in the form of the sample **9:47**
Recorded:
**9:35**
